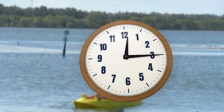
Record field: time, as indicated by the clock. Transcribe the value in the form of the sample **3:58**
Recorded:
**12:15**
